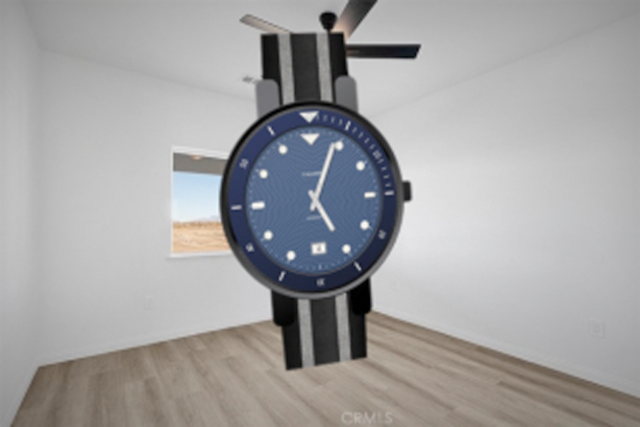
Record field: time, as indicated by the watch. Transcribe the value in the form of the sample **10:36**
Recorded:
**5:04**
